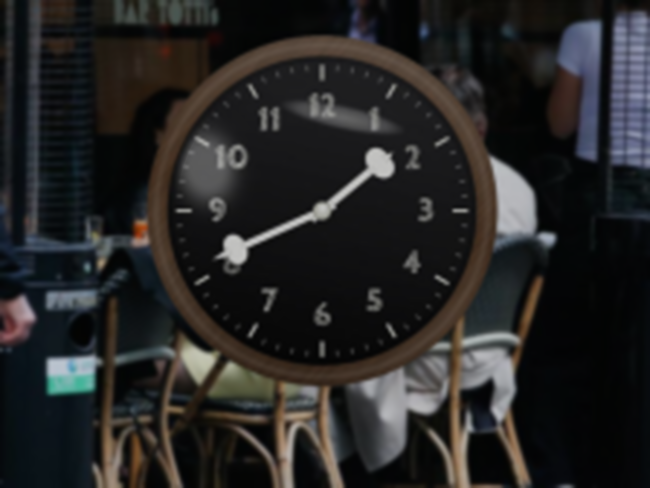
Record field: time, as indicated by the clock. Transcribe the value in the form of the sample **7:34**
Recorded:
**1:41**
